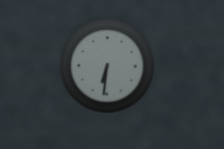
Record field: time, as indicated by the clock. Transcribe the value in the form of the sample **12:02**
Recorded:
**6:31**
